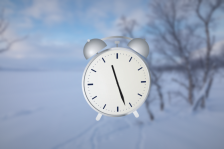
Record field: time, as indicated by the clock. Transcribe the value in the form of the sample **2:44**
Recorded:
**11:27**
